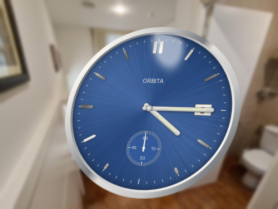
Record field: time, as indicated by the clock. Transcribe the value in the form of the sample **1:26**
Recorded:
**4:15**
